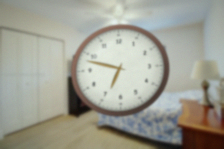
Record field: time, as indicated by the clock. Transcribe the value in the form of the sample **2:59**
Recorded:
**6:48**
